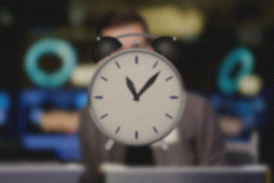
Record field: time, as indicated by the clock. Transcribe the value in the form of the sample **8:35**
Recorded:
**11:07**
